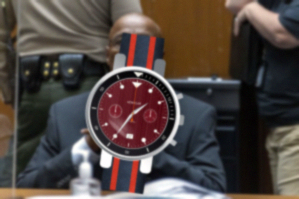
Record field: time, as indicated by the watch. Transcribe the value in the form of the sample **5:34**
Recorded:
**1:35**
